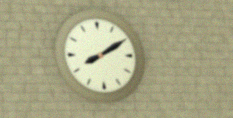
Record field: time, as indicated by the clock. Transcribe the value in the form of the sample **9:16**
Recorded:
**8:10**
